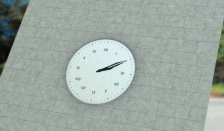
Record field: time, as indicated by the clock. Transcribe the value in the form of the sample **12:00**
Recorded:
**2:10**
